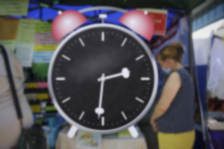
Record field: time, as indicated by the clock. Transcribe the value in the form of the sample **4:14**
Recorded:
**2:31**
